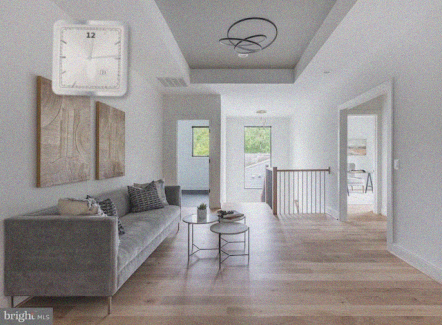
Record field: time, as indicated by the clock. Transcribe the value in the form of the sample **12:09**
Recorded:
**12:14**
